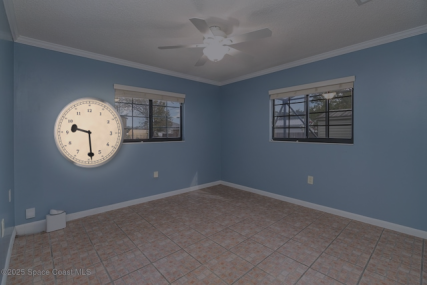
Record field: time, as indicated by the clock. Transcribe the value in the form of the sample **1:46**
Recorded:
**9:29**
